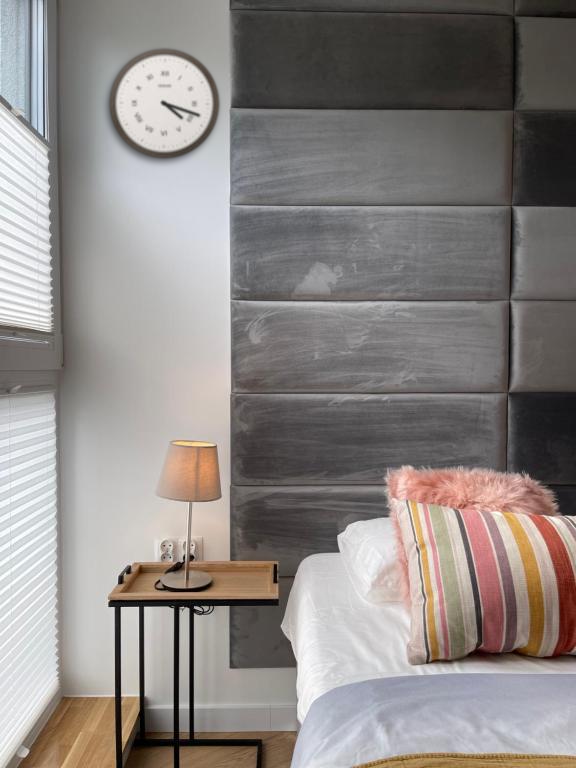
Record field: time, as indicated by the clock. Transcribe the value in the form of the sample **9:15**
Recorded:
**4:18**
